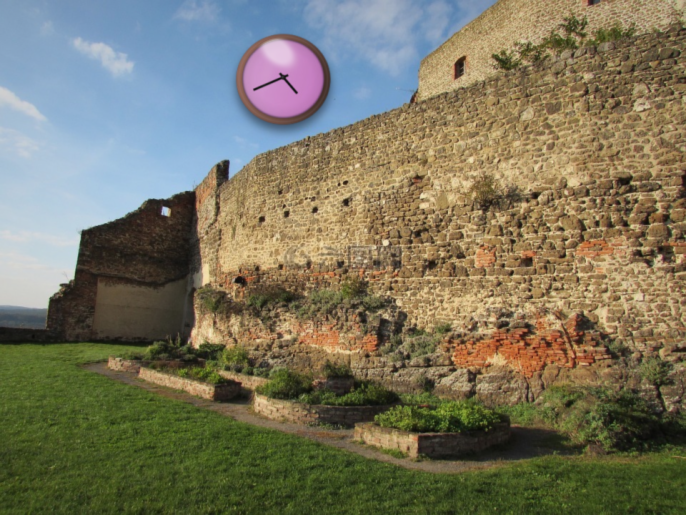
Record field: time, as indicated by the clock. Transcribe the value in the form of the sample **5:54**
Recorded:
**4:41**
